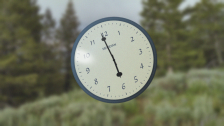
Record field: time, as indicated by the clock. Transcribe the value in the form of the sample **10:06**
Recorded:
**5:59**
